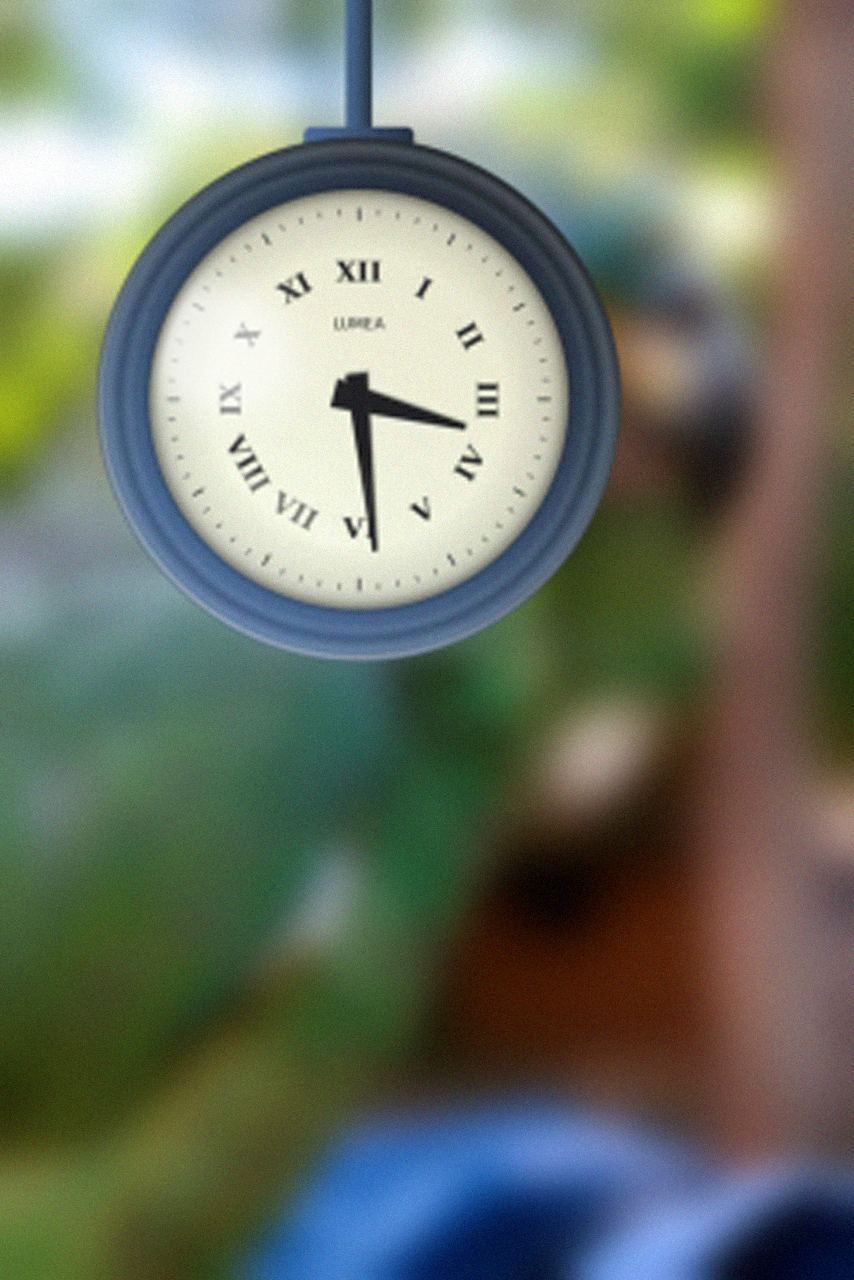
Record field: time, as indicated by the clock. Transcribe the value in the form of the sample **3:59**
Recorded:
**3:29**
